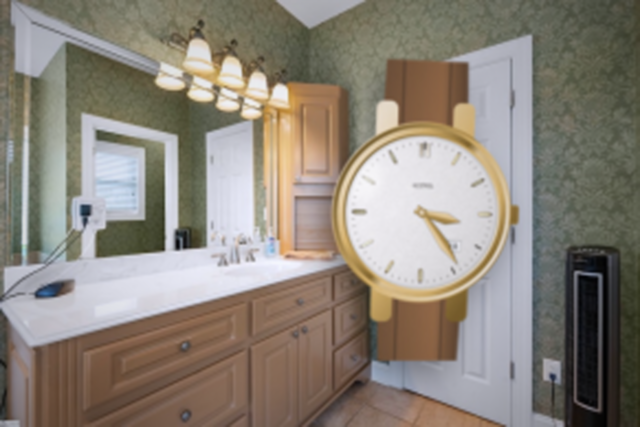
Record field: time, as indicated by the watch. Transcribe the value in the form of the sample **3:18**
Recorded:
**3:24**
